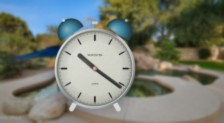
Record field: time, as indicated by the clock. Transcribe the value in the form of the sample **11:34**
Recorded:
**10:21**
